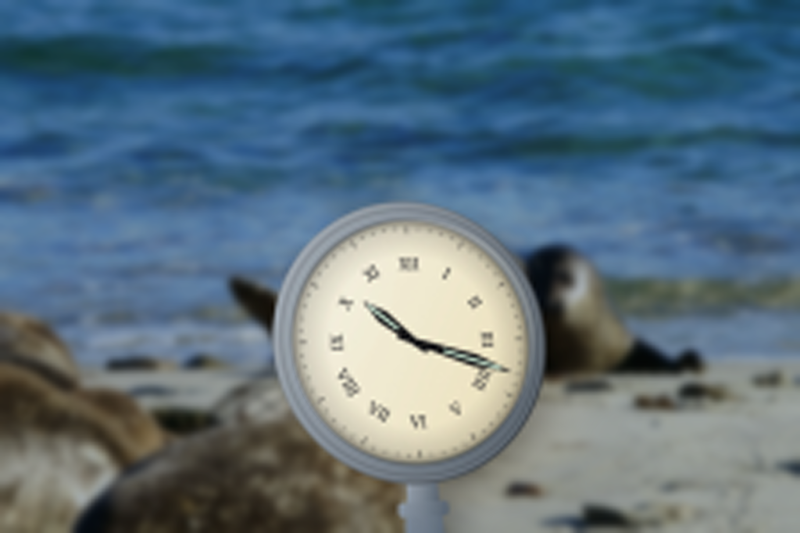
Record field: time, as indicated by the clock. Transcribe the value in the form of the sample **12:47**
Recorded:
**10:18**
